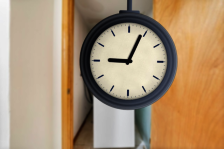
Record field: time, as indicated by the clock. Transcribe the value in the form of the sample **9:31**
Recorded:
**9:04**
